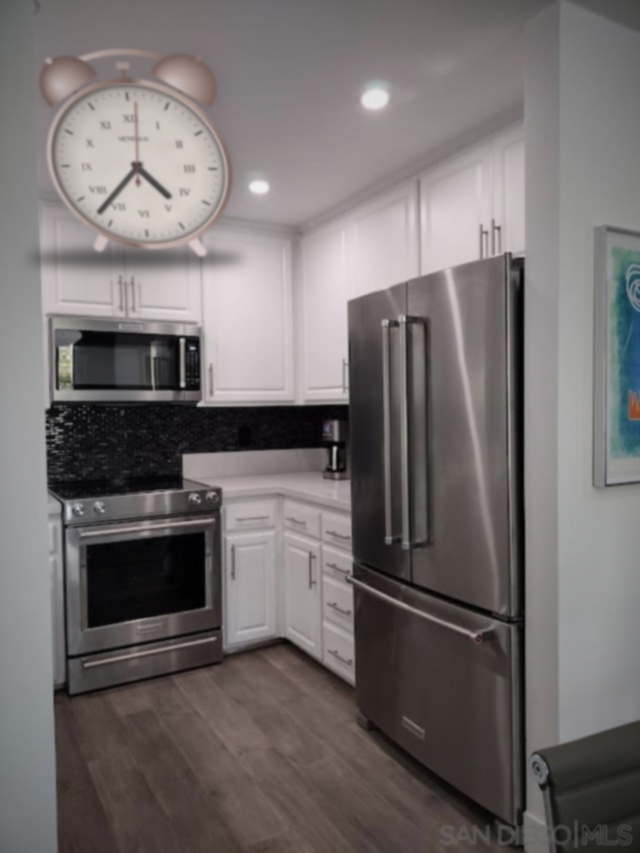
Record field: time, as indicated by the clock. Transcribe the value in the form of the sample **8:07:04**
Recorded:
**4:37:01**
